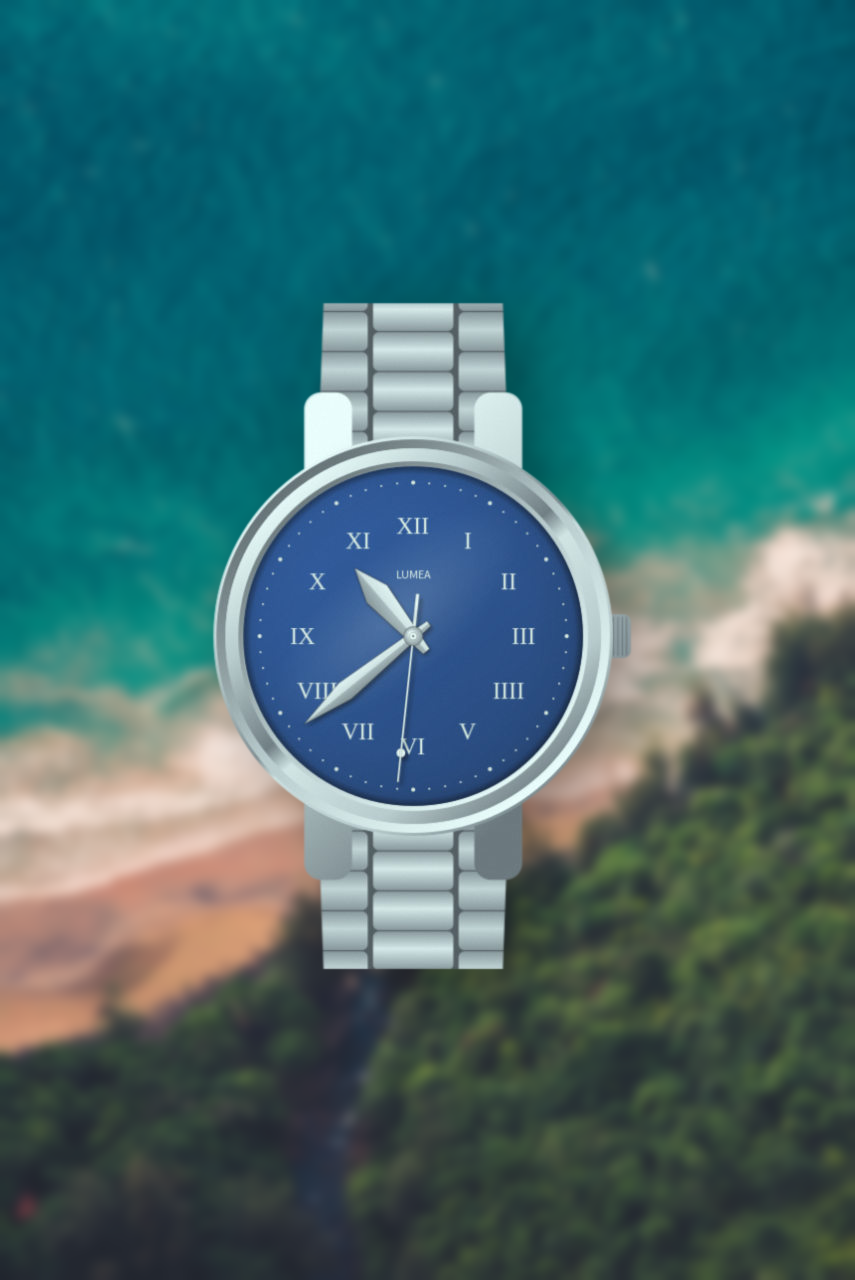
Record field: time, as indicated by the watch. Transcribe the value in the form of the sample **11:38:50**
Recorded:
**10:38:31**
